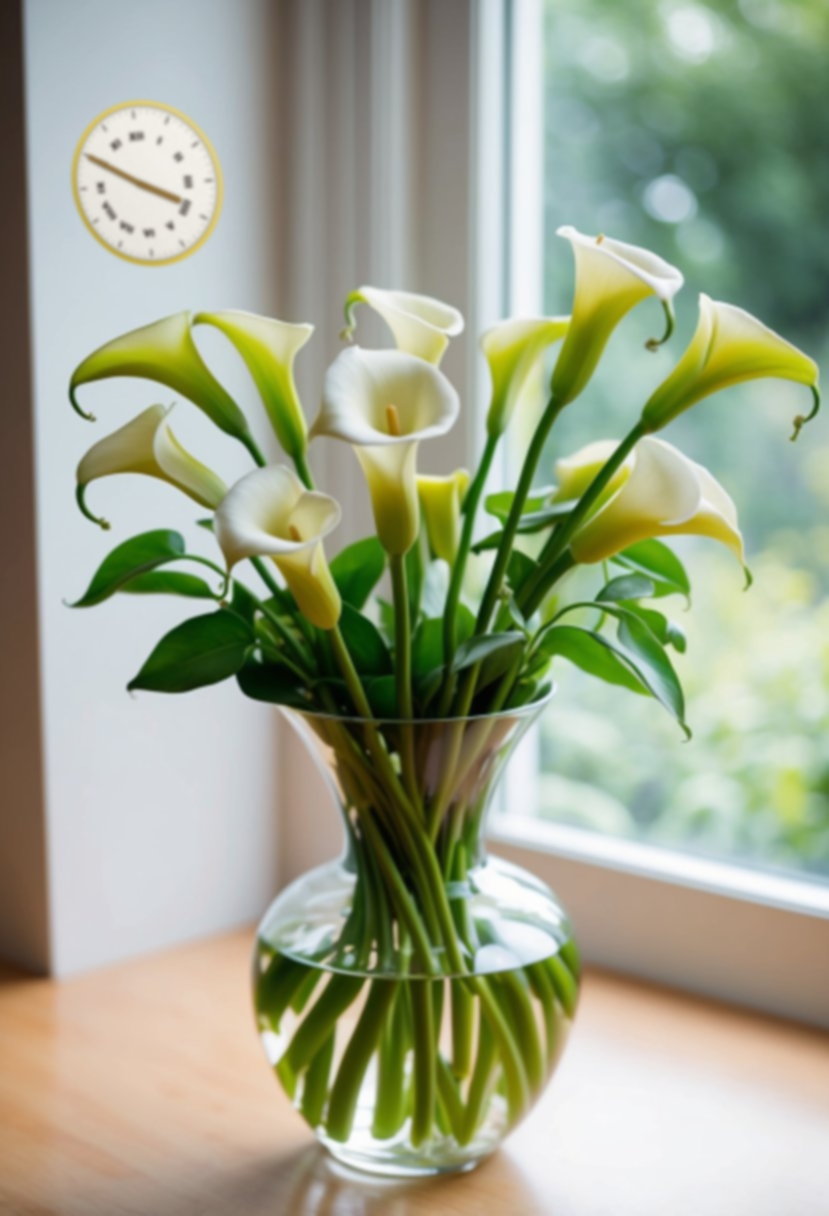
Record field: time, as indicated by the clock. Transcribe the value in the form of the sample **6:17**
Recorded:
**3:50**
